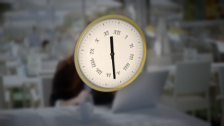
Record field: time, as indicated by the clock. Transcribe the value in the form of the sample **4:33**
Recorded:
**11:27**
